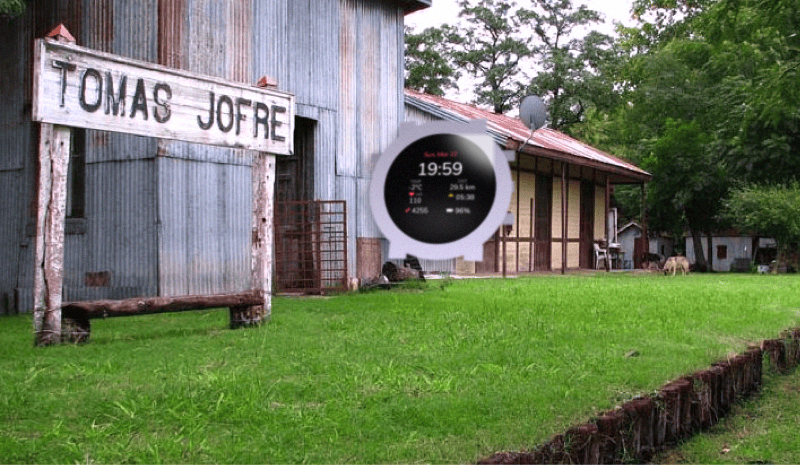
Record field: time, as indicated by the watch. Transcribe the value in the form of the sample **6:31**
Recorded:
**19:59**
